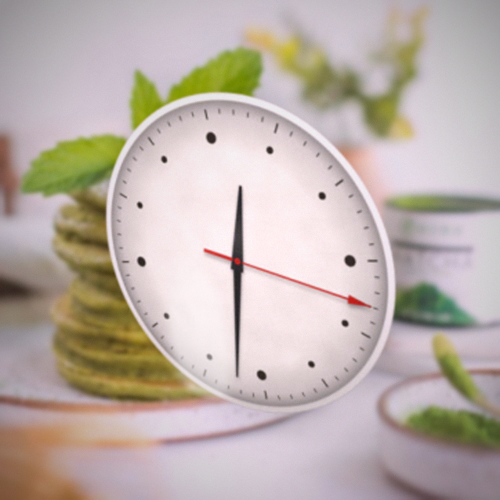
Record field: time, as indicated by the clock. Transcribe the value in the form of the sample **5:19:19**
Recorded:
**12:32:18**
